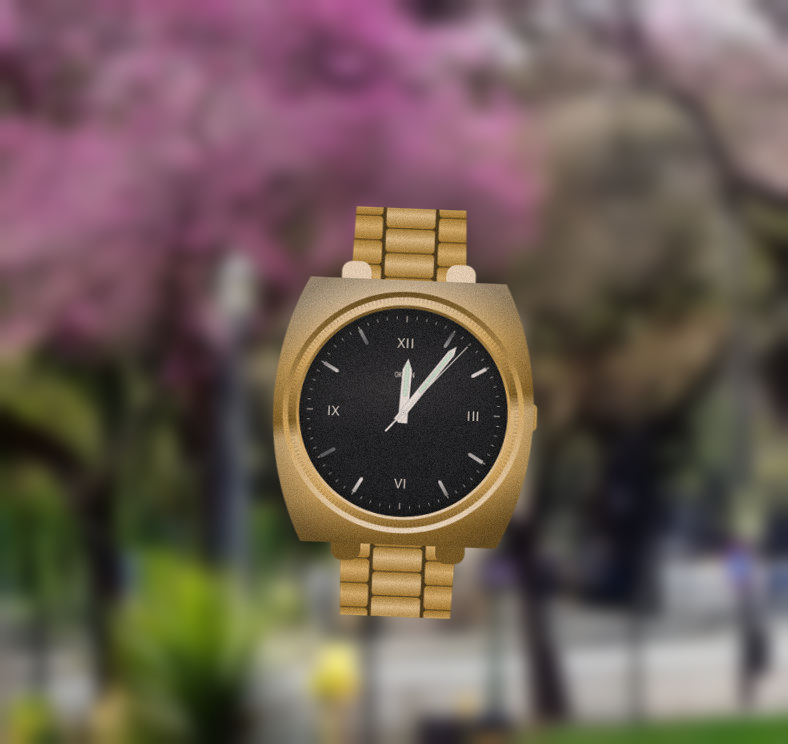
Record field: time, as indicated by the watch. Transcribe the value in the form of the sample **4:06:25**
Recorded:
**12:06:07**
